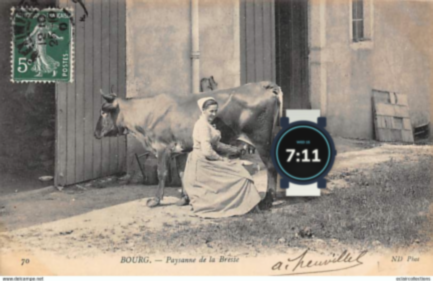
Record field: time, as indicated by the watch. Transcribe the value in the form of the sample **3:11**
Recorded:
**7:11**
